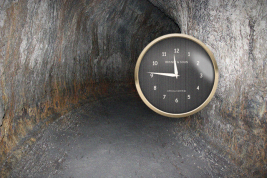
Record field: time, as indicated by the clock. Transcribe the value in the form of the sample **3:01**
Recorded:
**11:46**
